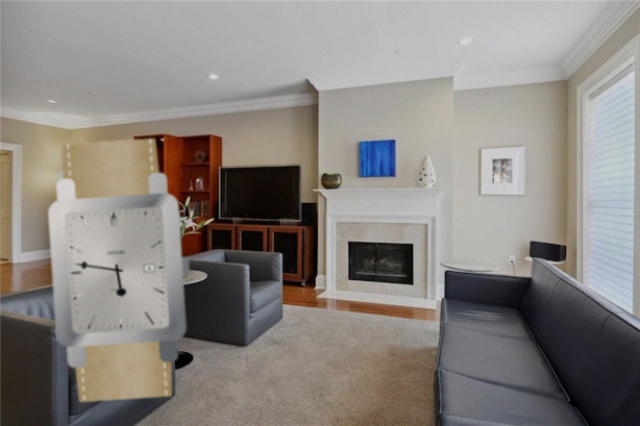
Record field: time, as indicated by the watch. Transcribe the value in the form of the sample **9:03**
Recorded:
**5:47**
